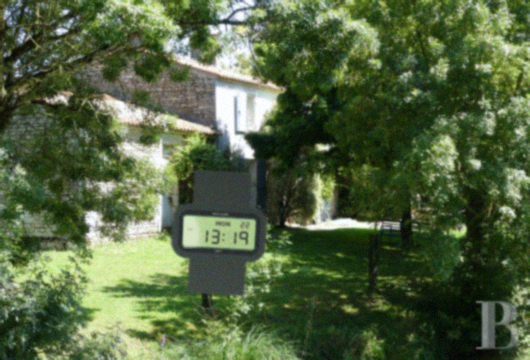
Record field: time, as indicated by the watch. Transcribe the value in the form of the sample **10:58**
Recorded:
**13:19**
